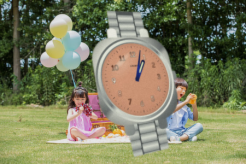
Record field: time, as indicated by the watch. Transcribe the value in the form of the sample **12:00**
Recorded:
**1:03**
